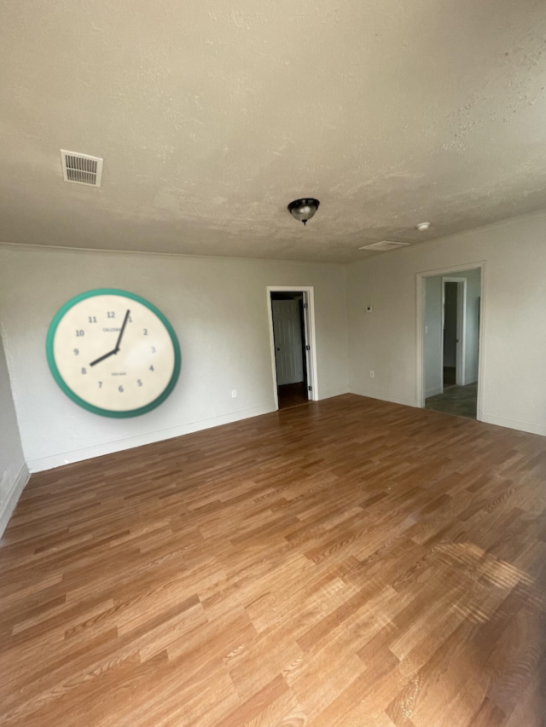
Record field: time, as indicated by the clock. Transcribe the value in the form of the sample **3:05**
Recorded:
**8:04**
